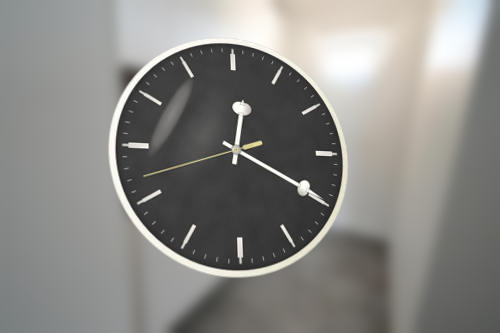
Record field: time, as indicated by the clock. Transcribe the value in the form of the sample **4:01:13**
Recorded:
**12:19:42**
